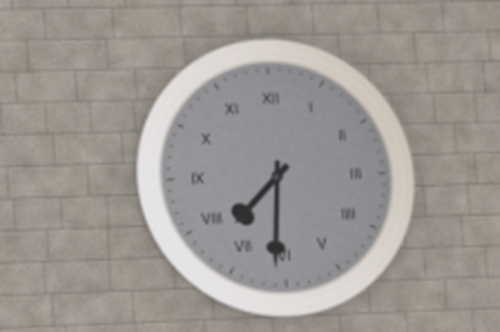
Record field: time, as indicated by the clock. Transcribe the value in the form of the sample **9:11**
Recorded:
**7:31**
